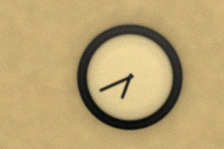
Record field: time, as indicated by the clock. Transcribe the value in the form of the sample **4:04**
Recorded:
**6:41**
